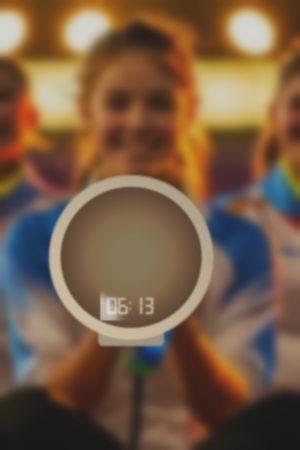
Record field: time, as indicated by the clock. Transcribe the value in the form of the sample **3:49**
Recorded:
**6:13**
